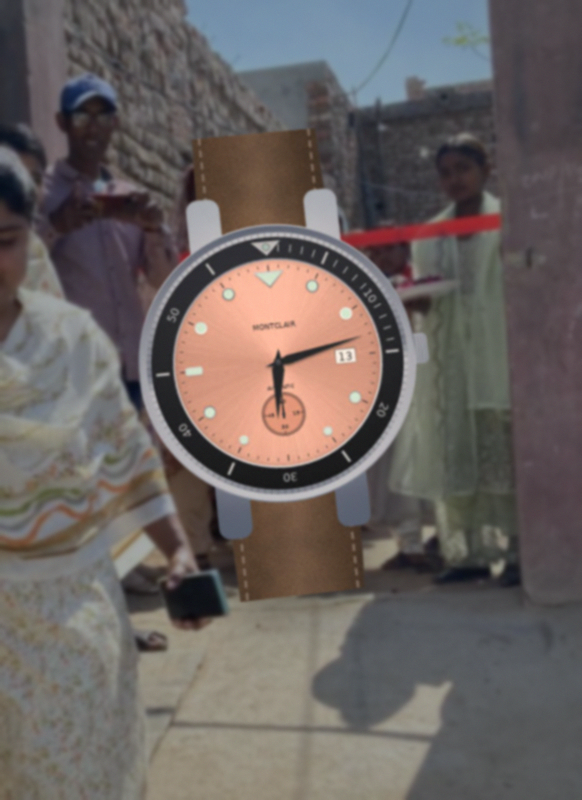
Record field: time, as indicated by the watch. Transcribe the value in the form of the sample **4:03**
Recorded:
**6:13**
